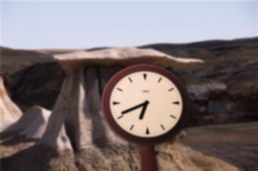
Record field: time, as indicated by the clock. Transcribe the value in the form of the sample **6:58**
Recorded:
**6:41**
